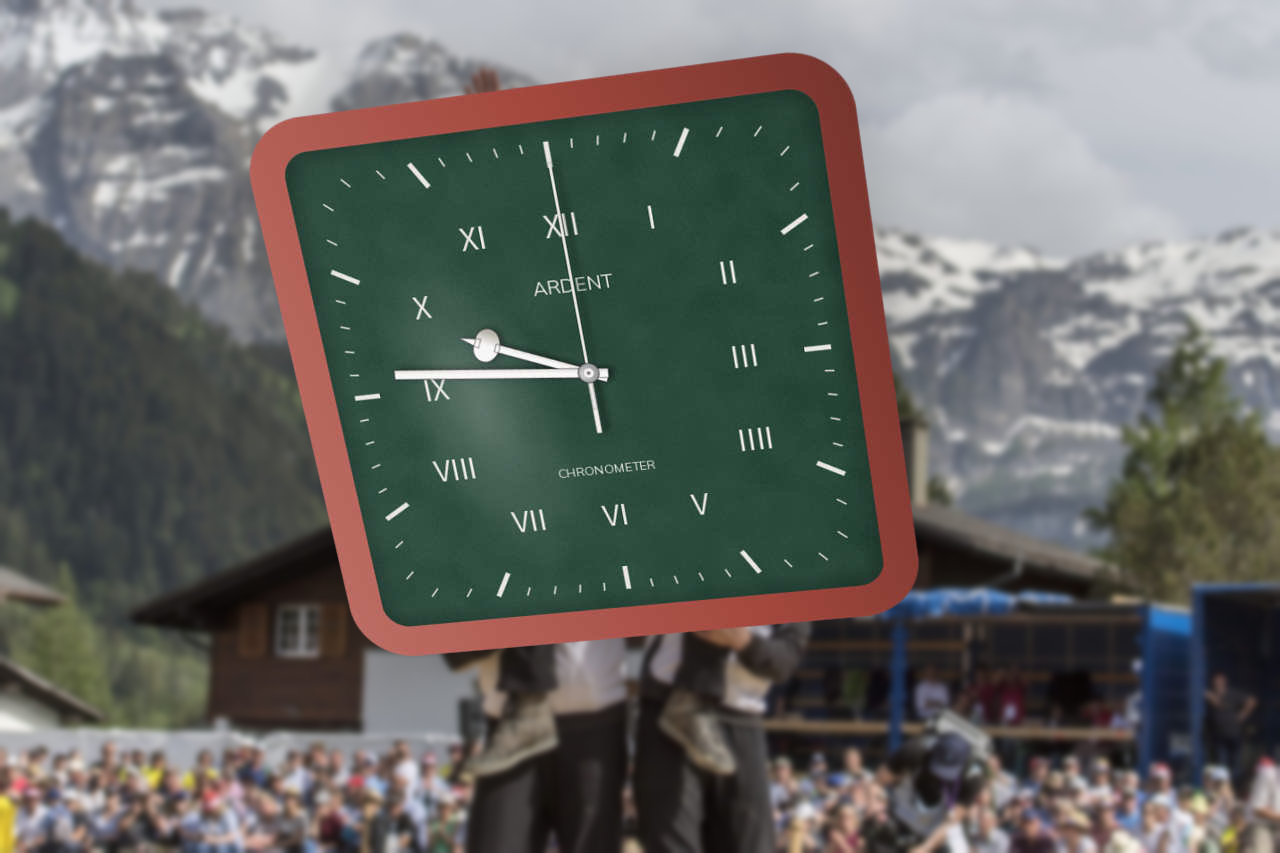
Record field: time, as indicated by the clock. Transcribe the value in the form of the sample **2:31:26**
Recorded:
**9:46:00**
